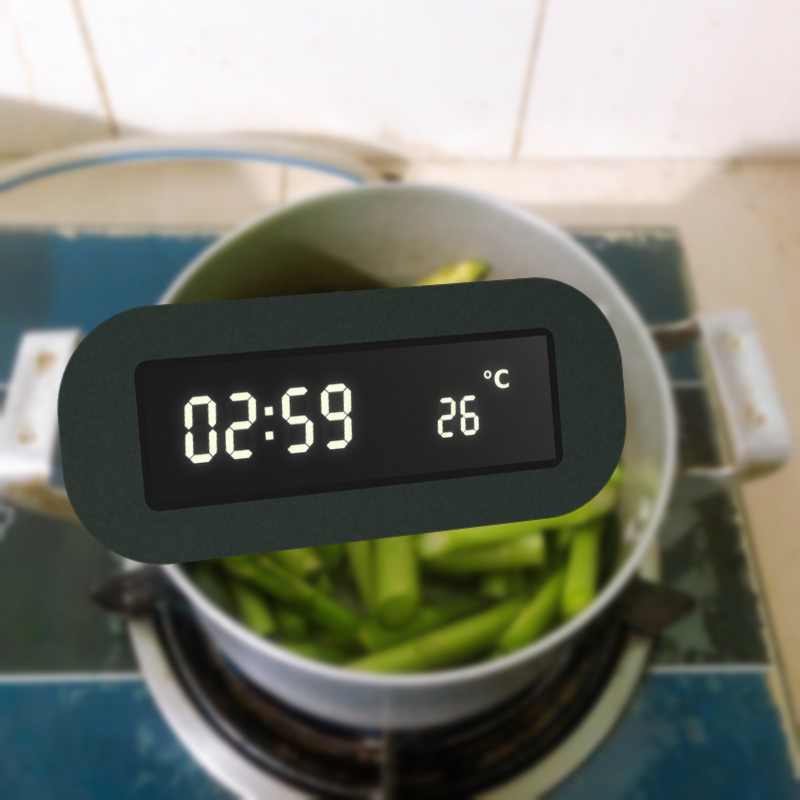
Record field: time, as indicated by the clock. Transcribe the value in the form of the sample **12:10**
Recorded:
**2:59**
